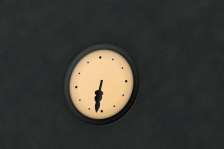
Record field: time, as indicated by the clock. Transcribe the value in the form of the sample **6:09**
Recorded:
**6:32**
